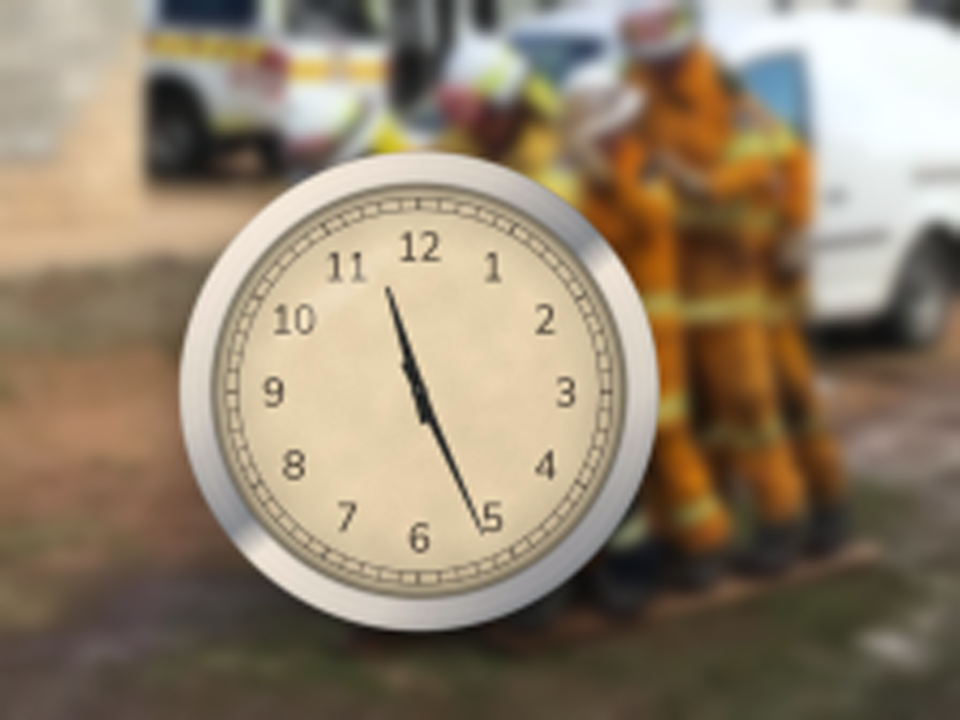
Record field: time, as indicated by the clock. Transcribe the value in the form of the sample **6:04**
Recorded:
**11:26**
